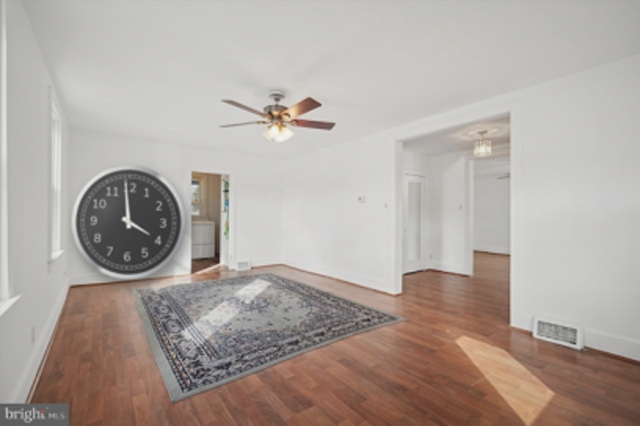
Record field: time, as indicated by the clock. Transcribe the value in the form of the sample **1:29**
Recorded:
**3:59**
